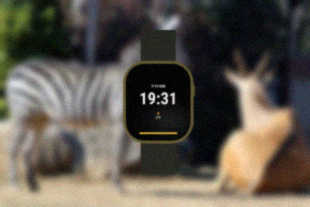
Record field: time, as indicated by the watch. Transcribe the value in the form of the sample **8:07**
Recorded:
**19:31**
